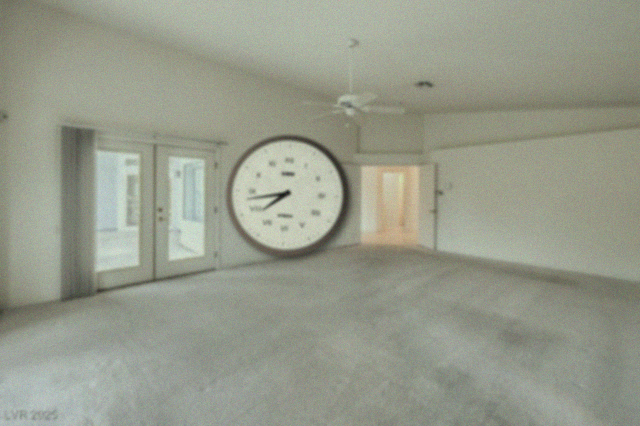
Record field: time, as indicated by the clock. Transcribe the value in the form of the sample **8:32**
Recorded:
**7:43**
